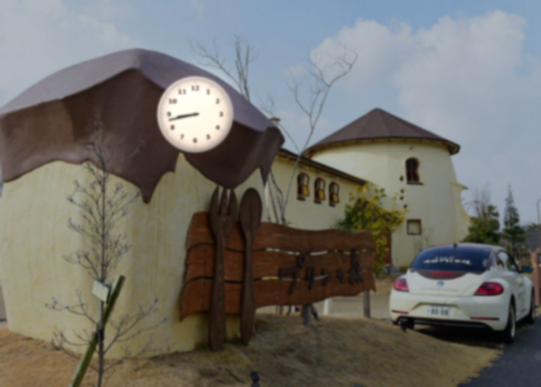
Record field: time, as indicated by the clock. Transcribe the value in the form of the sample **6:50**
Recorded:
**8:43**
